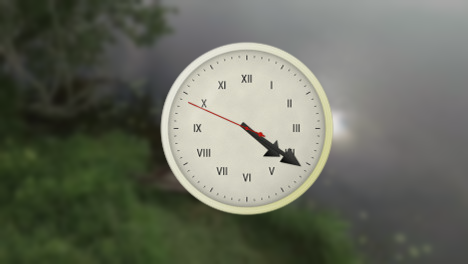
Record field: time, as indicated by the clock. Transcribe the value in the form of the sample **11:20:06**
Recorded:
**4:20:49**
